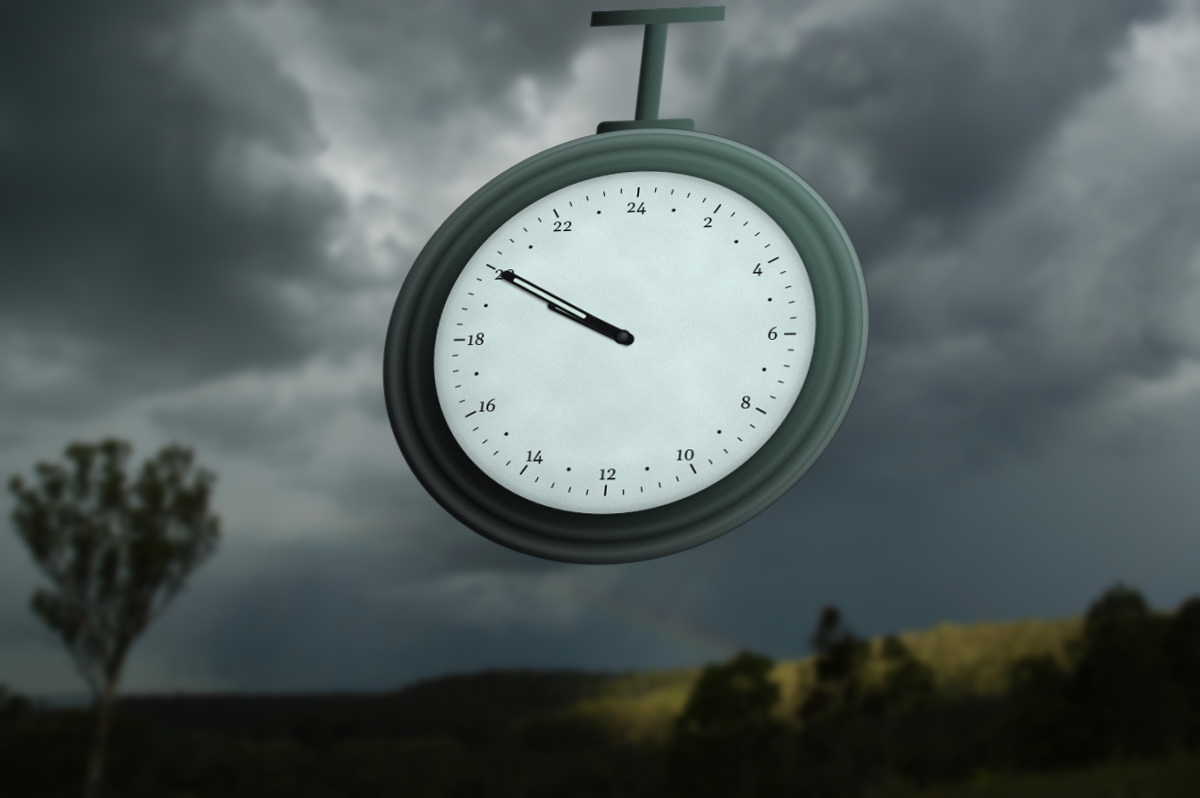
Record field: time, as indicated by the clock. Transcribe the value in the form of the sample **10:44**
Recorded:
**19:50**
